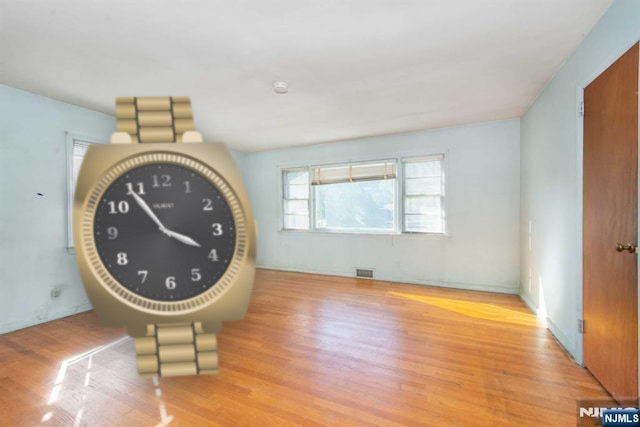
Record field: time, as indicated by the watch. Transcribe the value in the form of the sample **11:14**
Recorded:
**3:54**
